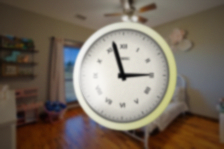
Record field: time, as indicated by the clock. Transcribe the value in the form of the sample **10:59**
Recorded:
**2:57**
